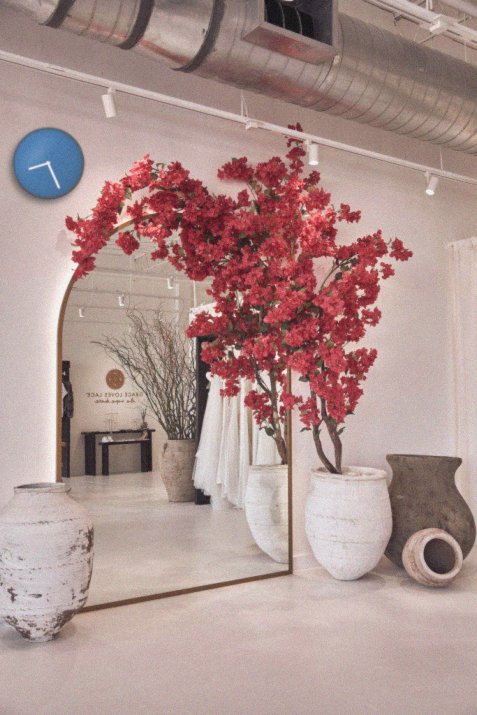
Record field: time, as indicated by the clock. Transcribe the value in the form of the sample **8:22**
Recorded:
**8:26**
